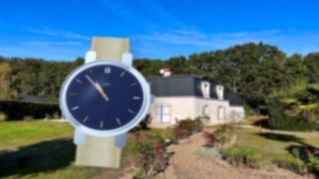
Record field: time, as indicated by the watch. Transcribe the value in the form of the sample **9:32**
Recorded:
**10:53**
